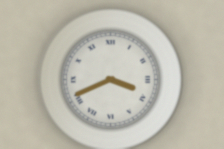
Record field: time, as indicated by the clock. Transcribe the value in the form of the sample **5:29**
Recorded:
**3:41**
